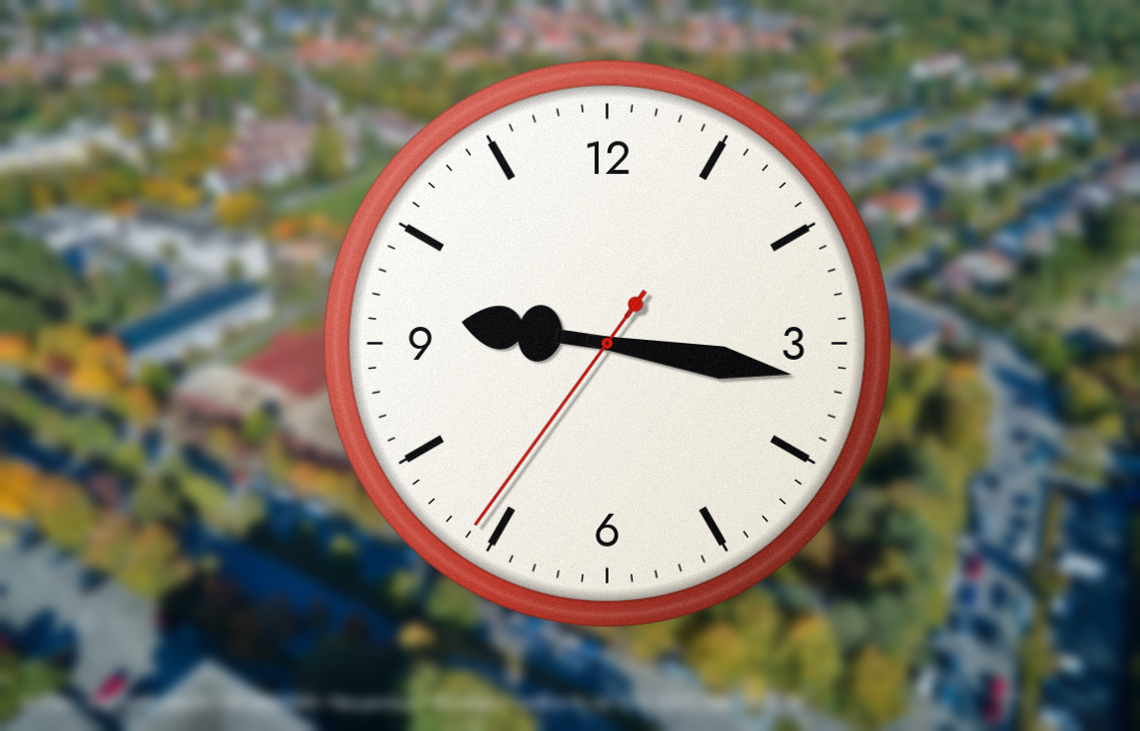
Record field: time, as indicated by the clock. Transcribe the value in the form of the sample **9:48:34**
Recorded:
**9:16:36**
